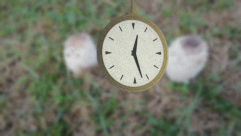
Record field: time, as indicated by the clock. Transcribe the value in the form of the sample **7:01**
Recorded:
**12:27**
